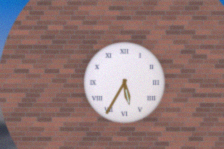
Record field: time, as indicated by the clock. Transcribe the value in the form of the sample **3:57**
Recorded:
**5:35**
